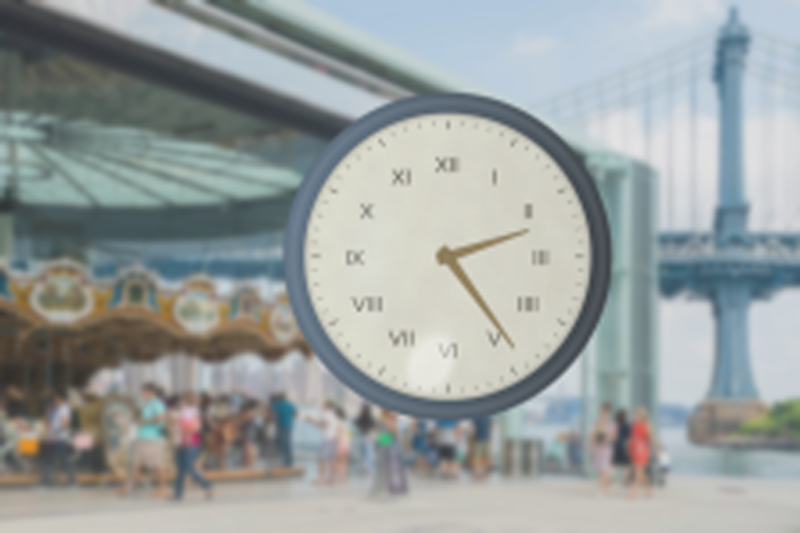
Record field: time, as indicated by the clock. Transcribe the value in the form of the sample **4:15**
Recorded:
**2:24**
